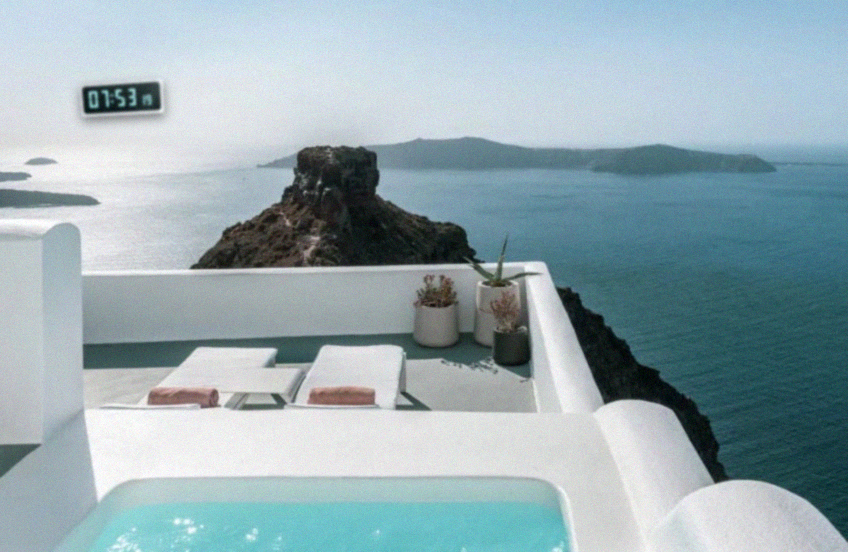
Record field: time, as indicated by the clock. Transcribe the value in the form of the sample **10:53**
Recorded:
**7:53**
